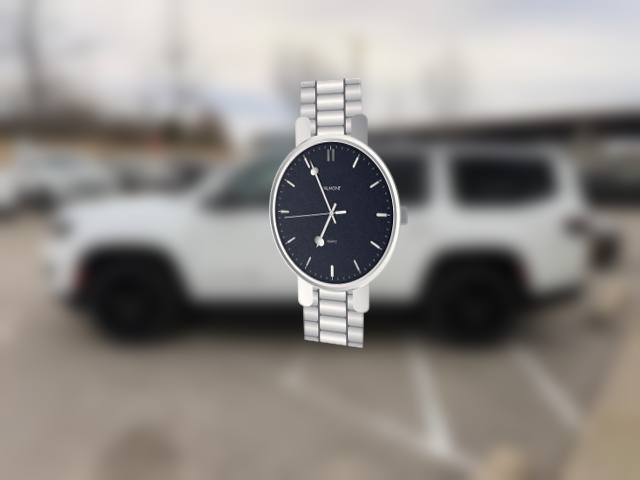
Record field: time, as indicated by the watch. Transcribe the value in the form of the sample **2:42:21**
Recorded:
**6:55:44**
